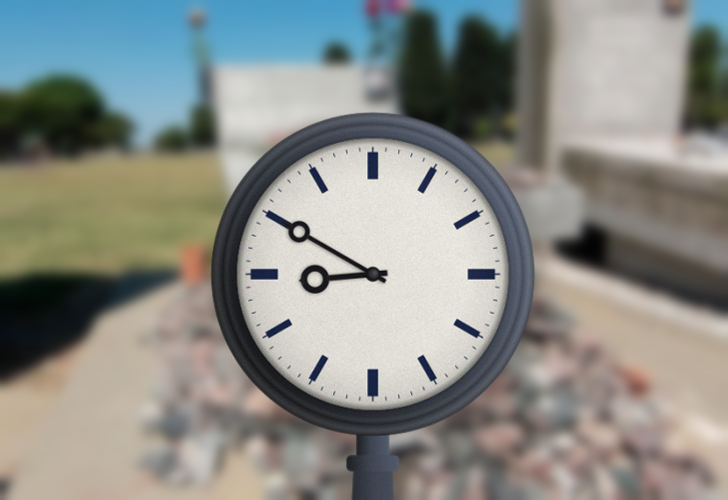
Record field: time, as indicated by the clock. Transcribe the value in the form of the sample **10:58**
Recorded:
**8:50**
